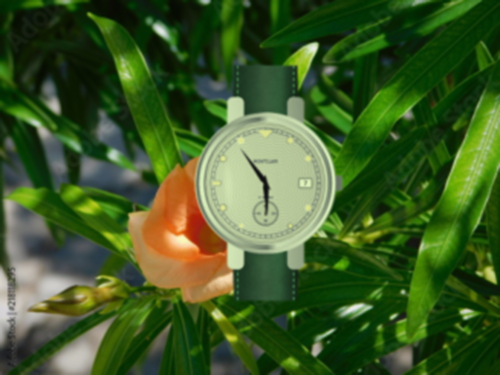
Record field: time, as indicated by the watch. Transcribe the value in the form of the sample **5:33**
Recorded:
**5:54**
